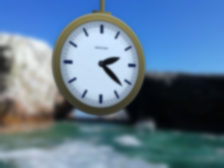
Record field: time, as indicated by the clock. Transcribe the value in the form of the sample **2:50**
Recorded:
**2:22**
